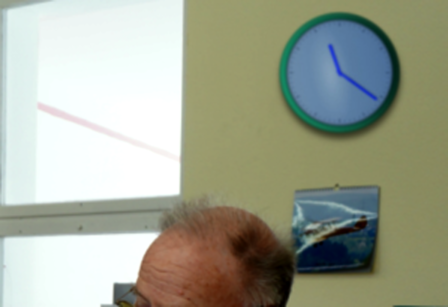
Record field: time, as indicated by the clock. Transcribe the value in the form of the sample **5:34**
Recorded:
**11:21**
